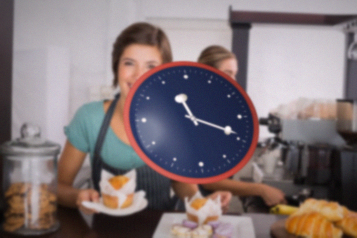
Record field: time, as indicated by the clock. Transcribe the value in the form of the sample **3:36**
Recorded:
**11:19**
